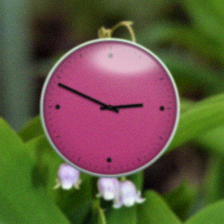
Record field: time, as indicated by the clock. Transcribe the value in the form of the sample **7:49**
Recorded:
**2:49**
